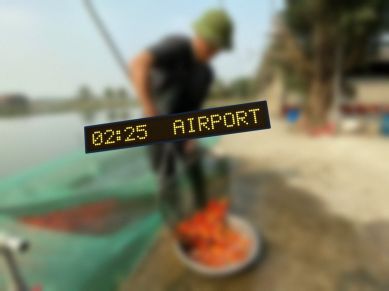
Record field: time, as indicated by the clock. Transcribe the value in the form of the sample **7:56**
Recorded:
**2:25**
